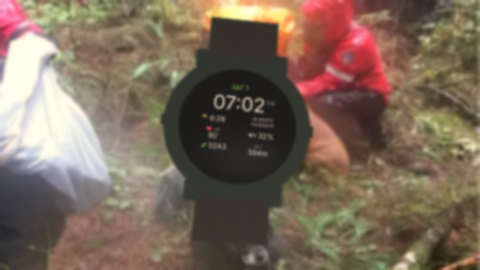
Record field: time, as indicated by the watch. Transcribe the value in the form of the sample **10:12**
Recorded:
**7:02**
